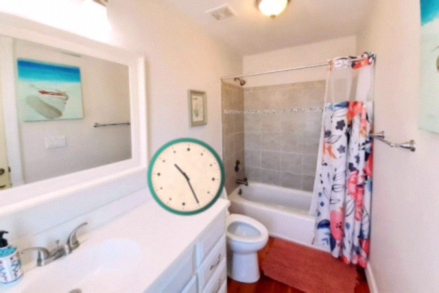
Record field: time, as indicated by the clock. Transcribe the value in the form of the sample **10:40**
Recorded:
**10:25**
